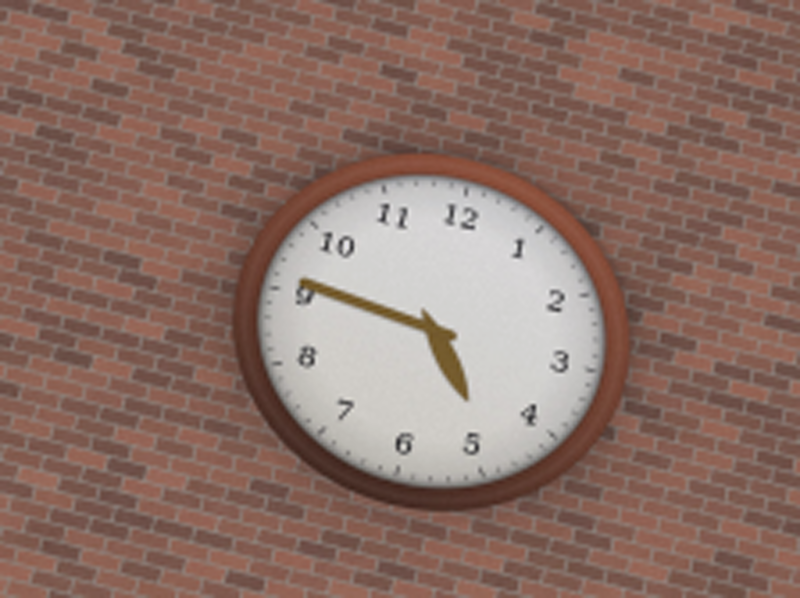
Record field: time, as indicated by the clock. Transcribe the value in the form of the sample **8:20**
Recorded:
**4:46**
